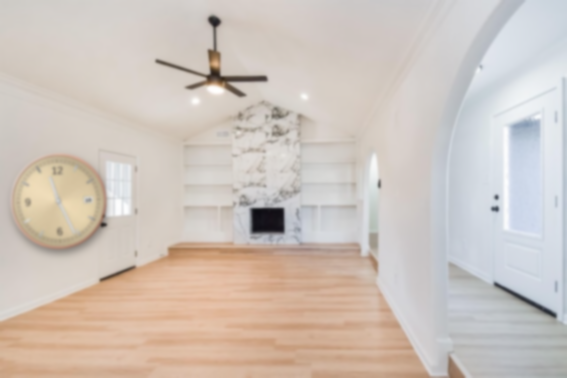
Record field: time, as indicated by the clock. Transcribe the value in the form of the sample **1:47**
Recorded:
**11:26**
